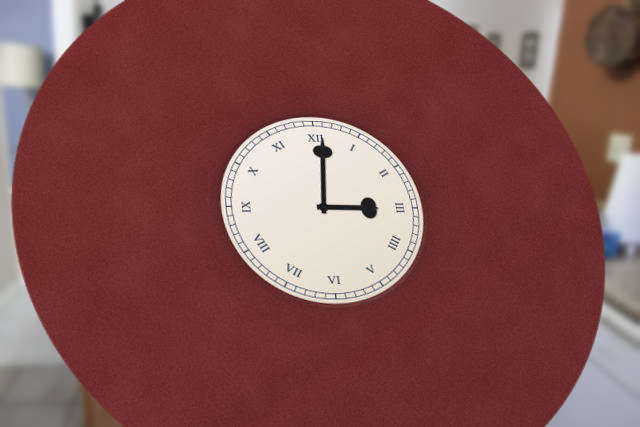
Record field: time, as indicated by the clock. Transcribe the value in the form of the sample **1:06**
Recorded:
**3:01**
